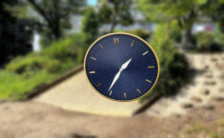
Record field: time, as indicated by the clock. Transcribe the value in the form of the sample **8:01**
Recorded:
**1:36**
